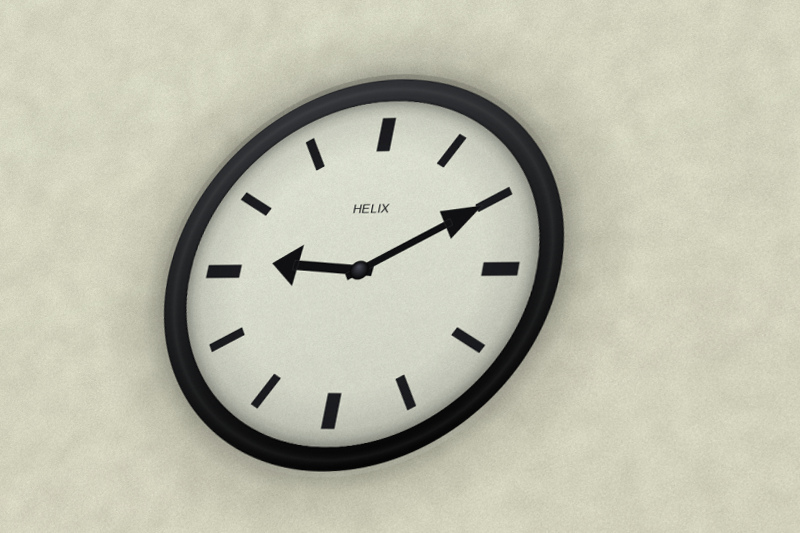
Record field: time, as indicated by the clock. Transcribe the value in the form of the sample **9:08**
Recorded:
**9:10**
